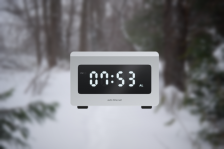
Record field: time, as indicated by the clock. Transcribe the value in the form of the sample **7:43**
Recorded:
**7:53**
